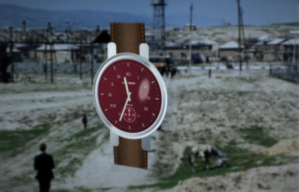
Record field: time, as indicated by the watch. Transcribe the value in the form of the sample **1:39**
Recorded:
**11:34**
